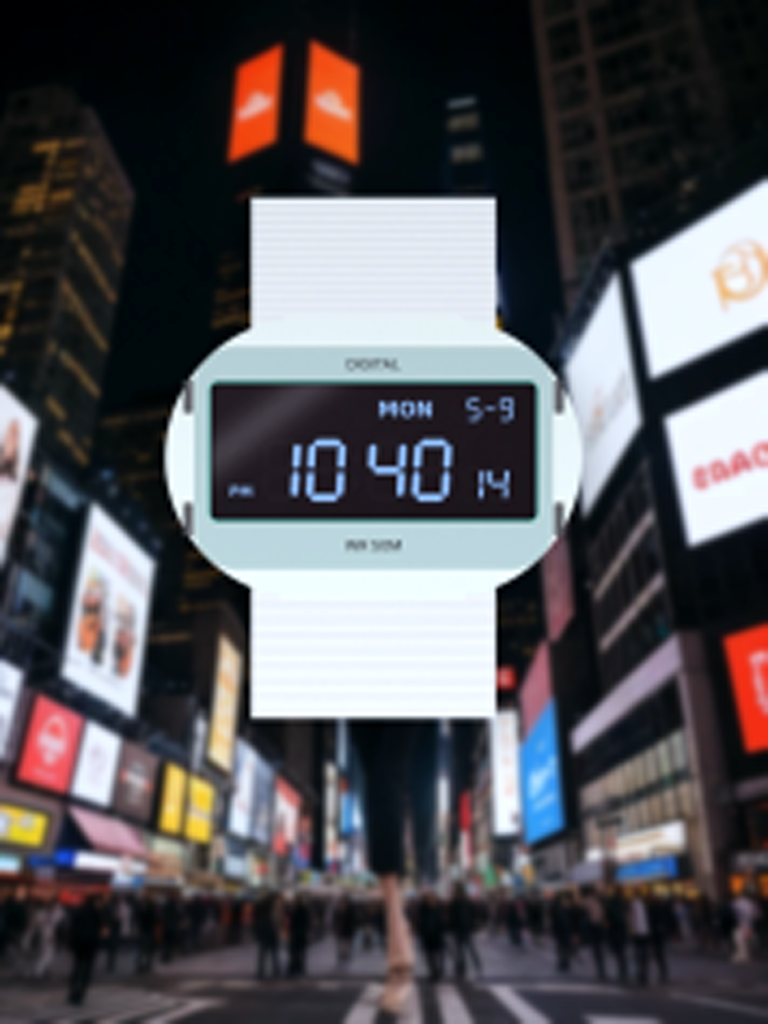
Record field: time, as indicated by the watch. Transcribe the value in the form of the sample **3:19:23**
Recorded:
**10:40:14**
